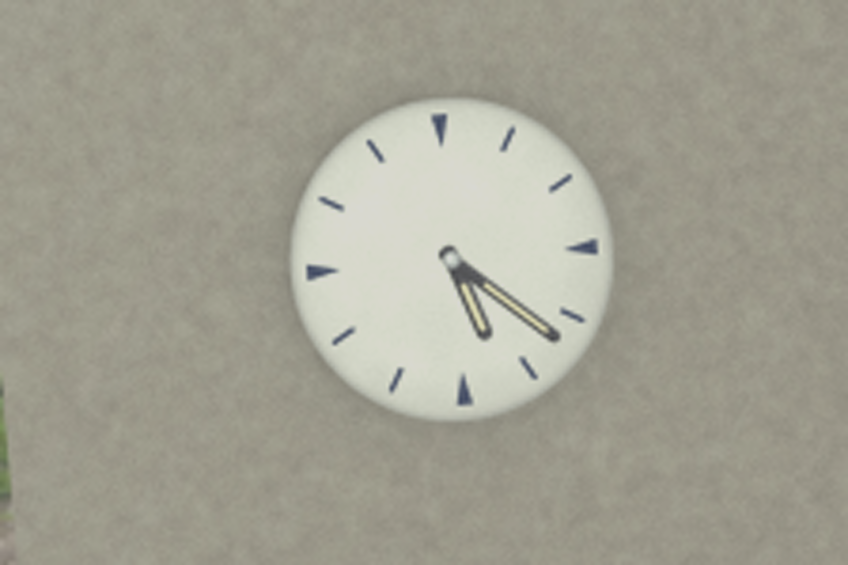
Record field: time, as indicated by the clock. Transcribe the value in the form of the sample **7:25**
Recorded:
**5:22**
